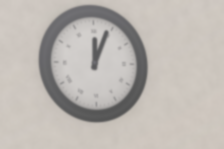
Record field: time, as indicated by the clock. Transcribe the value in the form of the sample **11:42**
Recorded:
**12:04**
